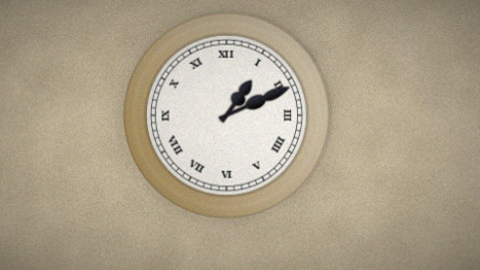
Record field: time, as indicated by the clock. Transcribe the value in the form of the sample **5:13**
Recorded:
**1:11**
